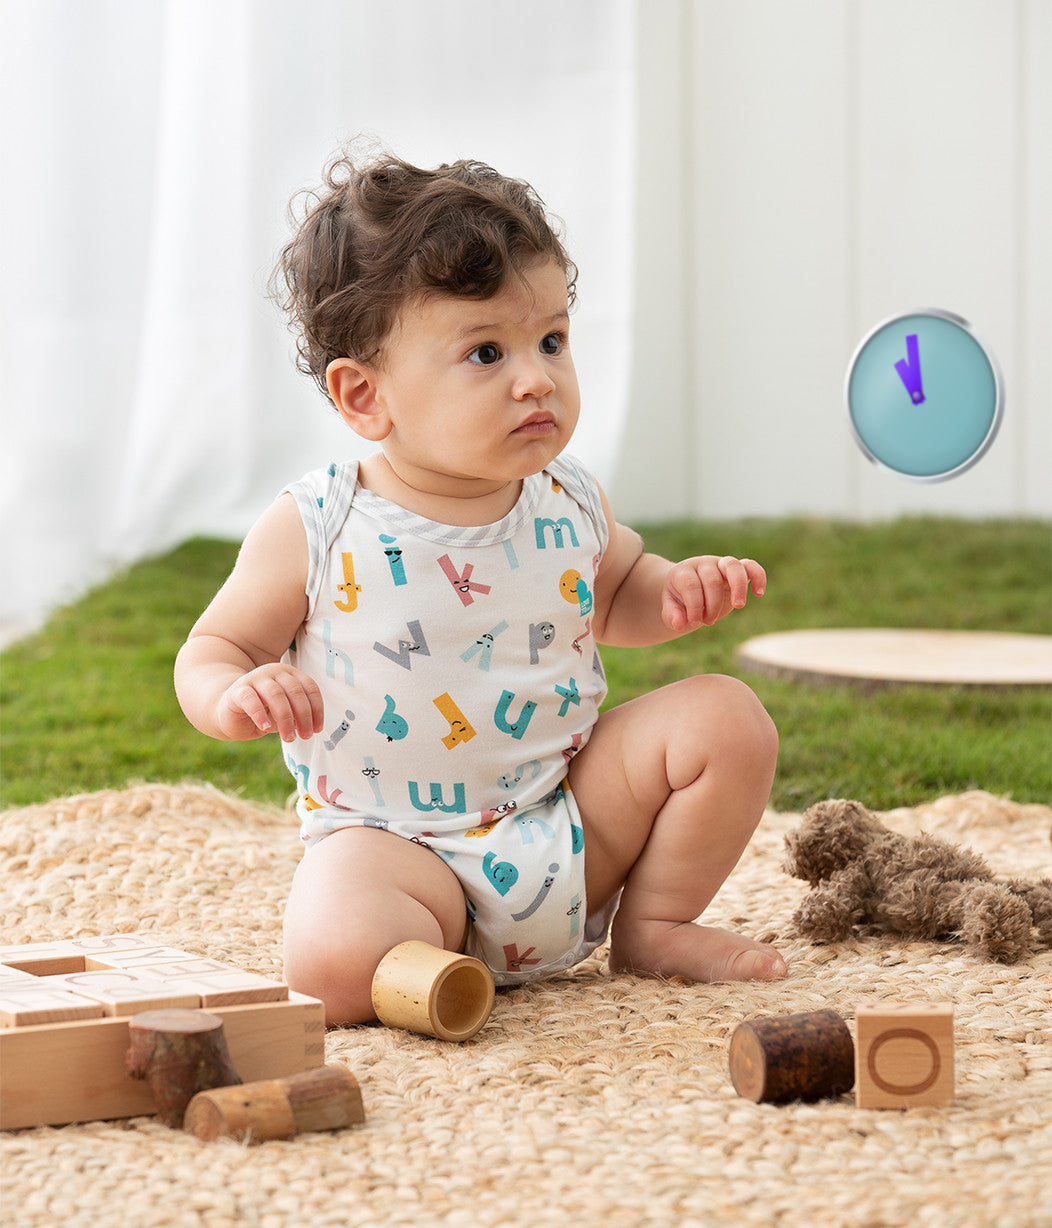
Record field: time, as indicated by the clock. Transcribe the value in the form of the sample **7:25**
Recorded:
**10:59**
